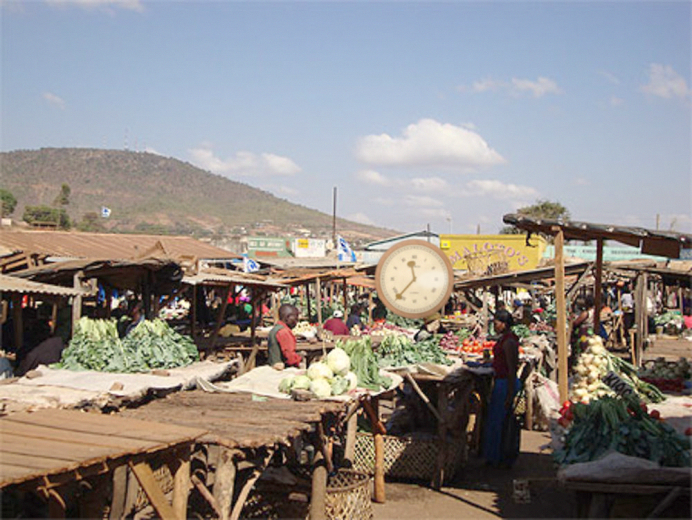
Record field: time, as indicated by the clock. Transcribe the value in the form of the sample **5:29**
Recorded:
**11:37**
